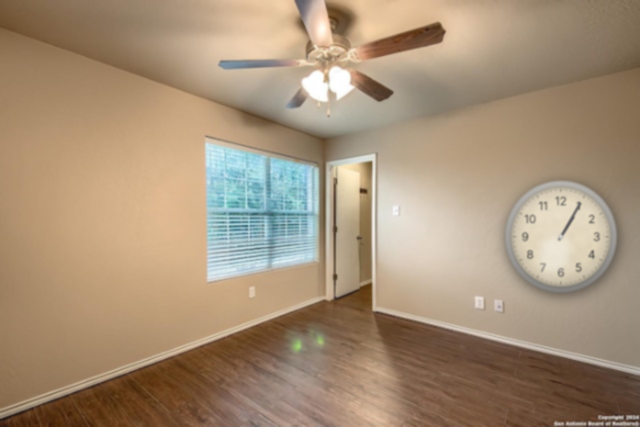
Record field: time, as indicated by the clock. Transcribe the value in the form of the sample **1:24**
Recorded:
**1:05**
